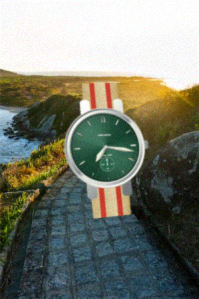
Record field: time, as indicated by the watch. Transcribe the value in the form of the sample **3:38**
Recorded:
**7:17**
